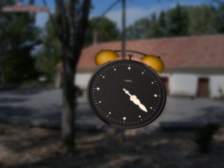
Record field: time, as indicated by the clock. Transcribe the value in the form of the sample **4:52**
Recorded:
**4:22**
